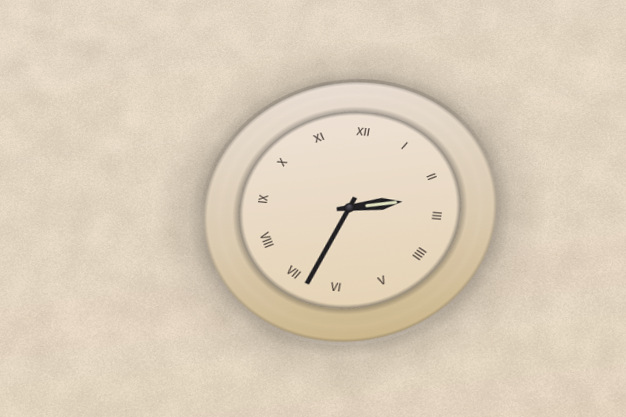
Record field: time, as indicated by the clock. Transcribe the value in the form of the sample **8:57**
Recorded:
**2:33**
